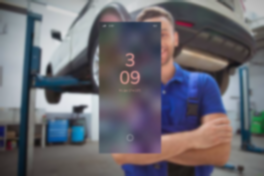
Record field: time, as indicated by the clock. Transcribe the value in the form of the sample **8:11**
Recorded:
**3:09**
